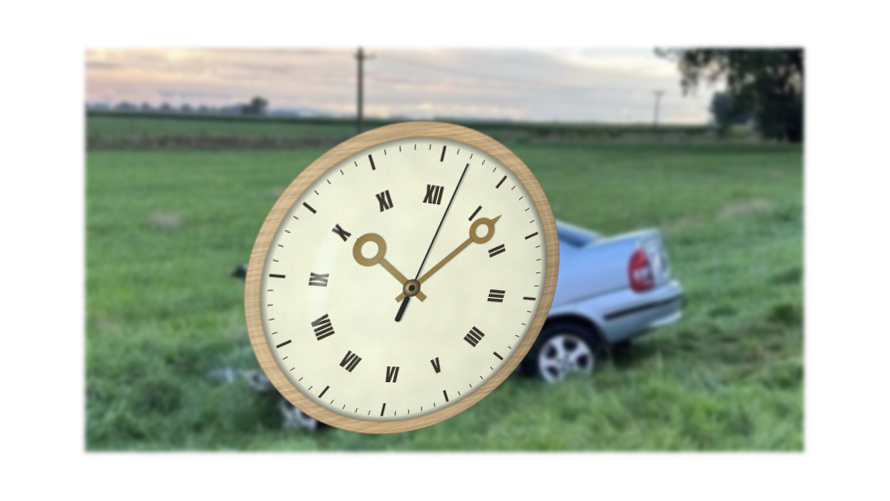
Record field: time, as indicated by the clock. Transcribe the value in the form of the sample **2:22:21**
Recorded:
**10:07:02**
